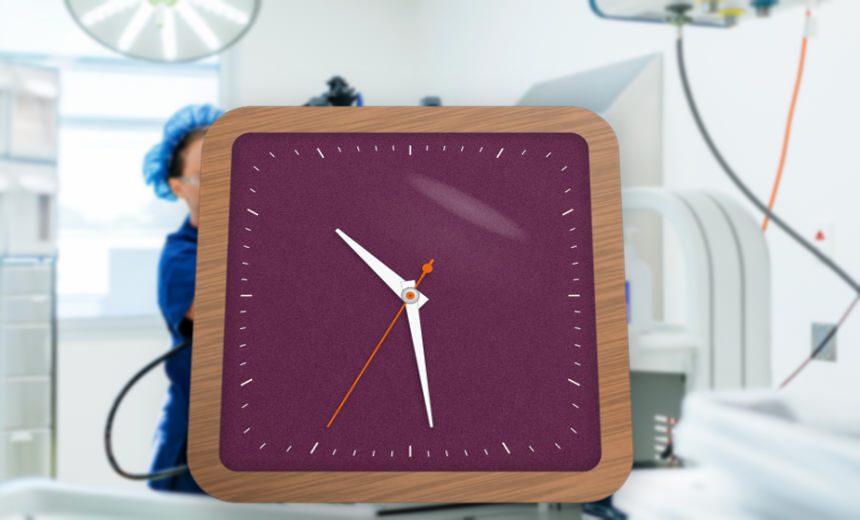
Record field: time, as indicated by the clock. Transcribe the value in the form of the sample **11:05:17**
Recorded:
**10:28:35**
